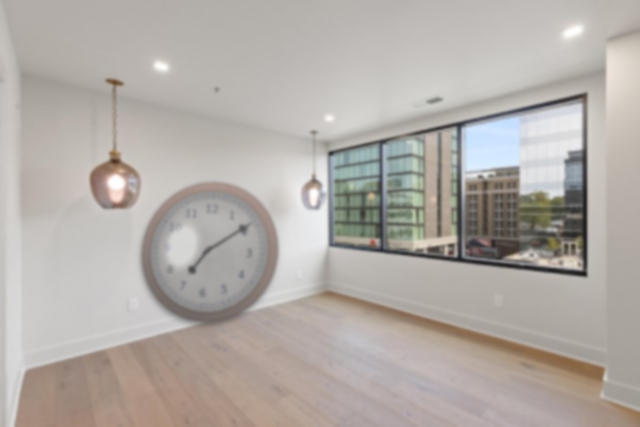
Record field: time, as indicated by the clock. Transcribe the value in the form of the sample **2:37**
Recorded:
**7:09**
